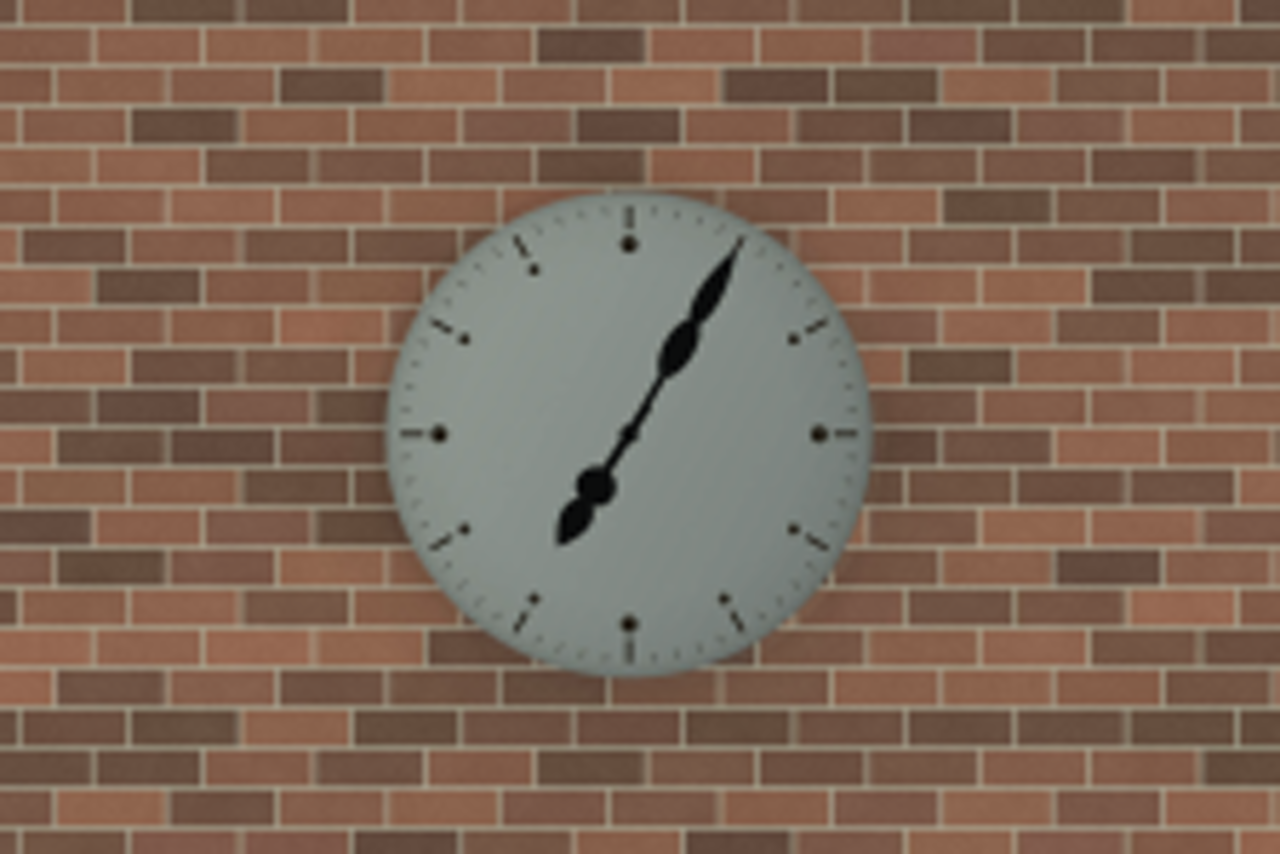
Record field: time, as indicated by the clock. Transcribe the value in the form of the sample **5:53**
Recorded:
**7:05**
